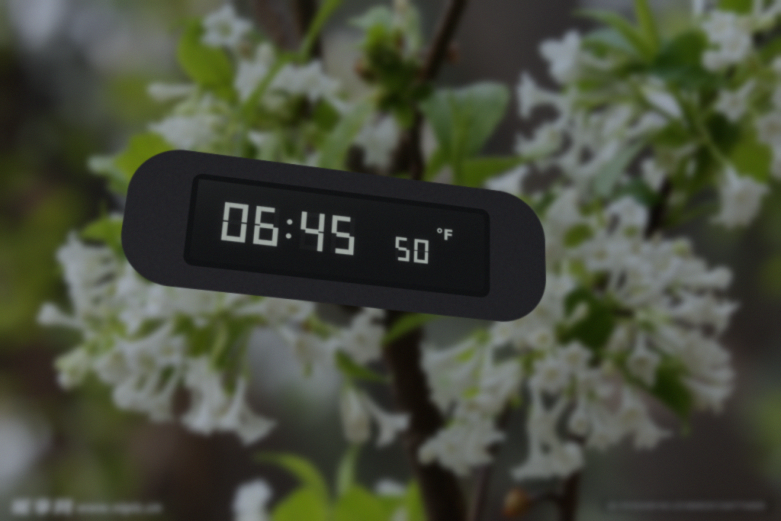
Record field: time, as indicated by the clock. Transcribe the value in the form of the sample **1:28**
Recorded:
**6:45**
